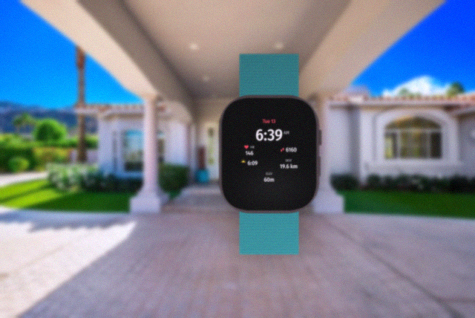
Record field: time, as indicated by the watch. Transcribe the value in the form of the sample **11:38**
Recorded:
**6:39**
